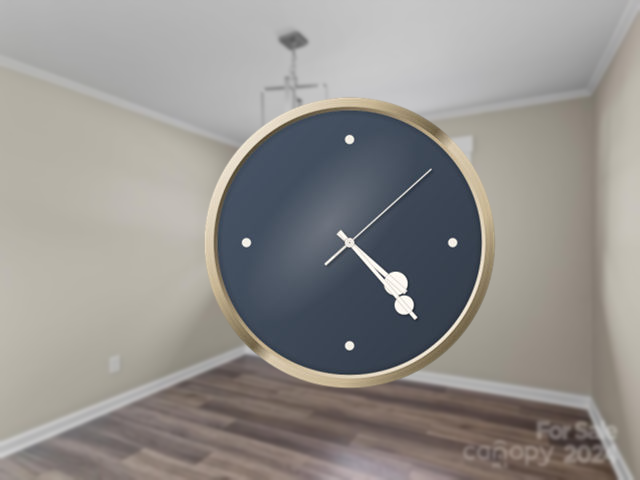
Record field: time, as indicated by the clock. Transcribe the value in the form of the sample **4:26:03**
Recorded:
**4:23:08**
